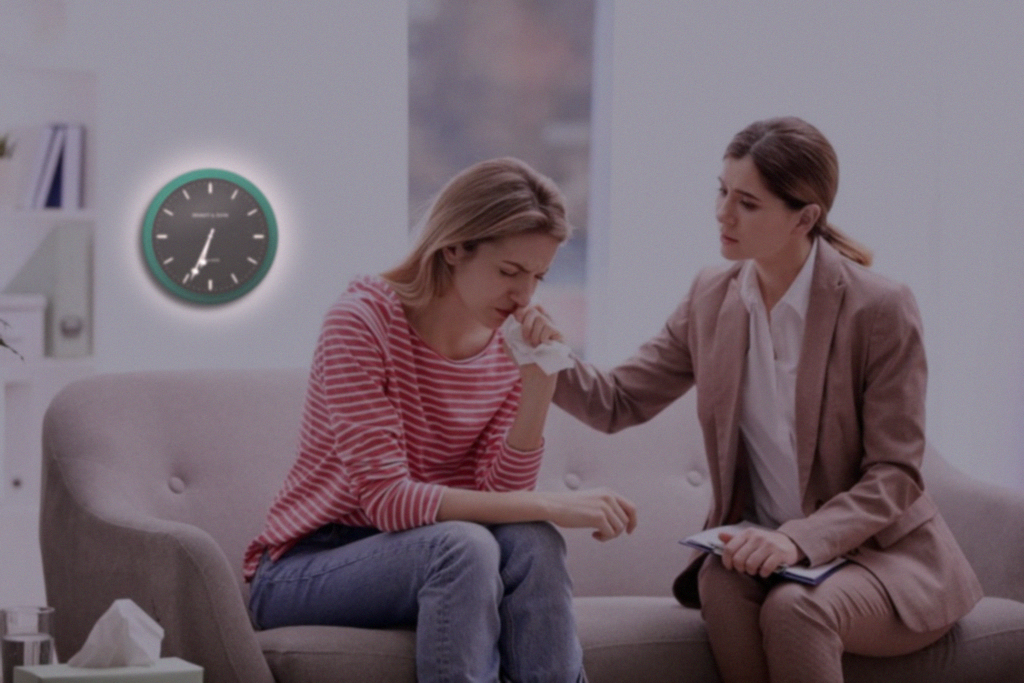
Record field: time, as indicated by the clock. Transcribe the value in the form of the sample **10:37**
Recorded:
**6:34**
